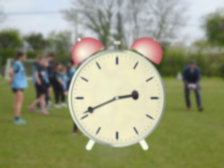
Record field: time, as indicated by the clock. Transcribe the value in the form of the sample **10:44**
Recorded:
**2:41**
